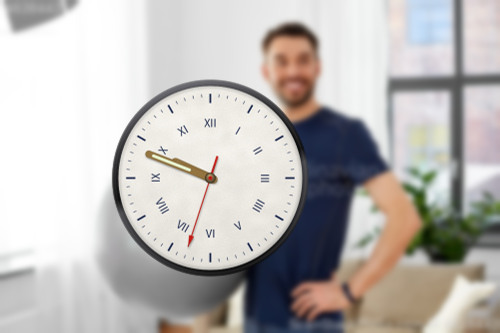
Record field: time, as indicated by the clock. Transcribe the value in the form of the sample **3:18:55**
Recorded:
**9:48:33**
